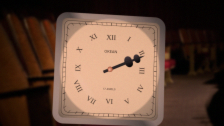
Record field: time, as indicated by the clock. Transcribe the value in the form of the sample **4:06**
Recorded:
**2:11**
